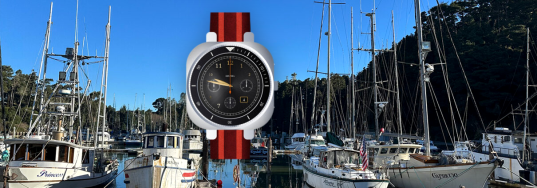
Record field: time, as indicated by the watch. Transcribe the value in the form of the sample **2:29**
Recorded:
**9:47**
